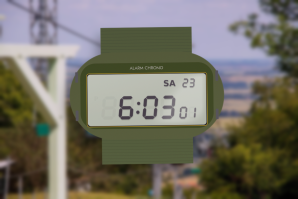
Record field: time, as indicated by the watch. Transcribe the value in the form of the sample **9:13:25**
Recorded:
**6:03:01**
